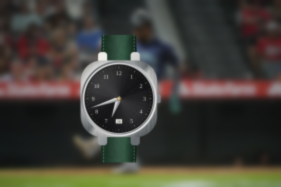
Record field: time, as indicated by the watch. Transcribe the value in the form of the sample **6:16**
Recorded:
**6:42**
